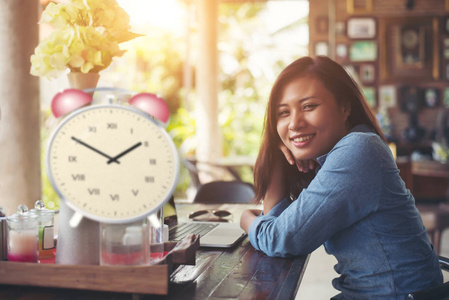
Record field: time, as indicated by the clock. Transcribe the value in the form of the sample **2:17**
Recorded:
**1:50**
